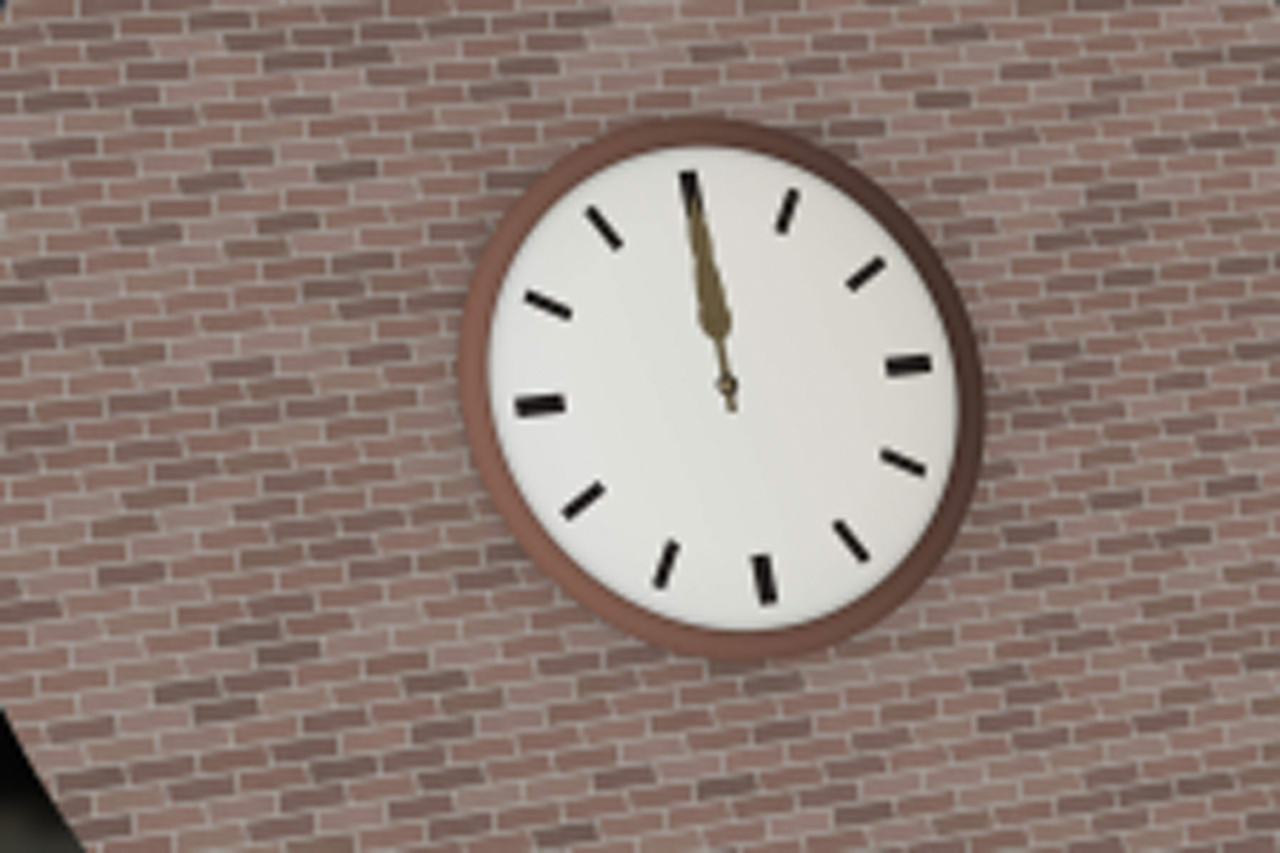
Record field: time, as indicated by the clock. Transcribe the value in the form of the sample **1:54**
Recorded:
**12:00**
